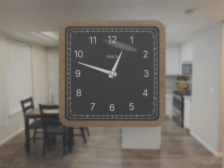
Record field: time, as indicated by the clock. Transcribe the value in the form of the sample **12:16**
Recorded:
**12:48**
